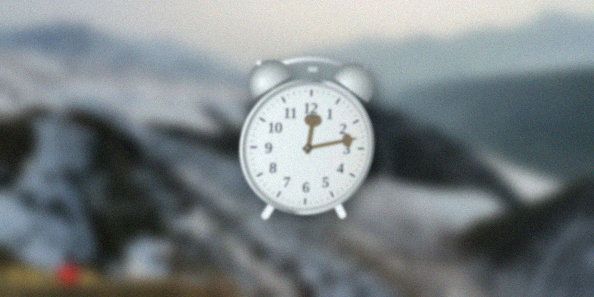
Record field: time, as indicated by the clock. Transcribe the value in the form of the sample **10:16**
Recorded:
**12:13**
